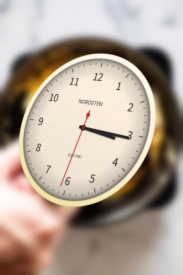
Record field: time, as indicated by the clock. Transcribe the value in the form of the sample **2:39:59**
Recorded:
**3:15:31**
